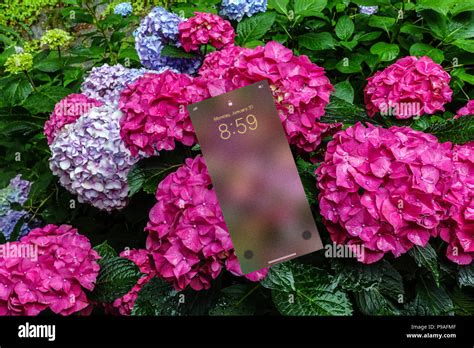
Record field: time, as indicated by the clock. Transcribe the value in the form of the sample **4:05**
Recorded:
**8:59**
